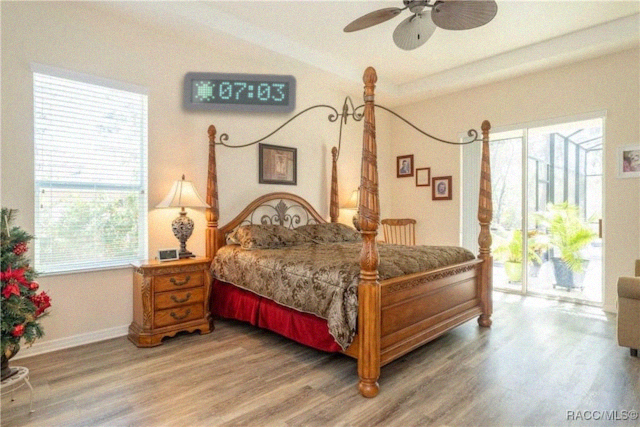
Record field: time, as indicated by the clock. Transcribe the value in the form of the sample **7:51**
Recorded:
**7:03**
